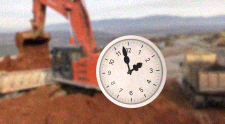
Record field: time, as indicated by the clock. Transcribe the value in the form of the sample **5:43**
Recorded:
**1:58**
